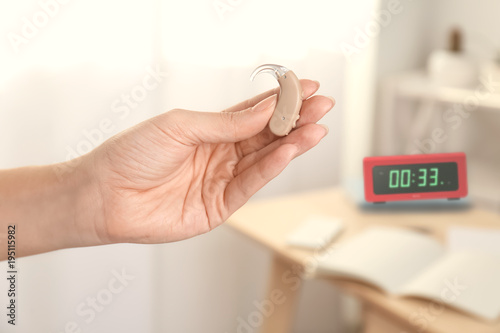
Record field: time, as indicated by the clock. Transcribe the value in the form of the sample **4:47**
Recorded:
**0:33**
